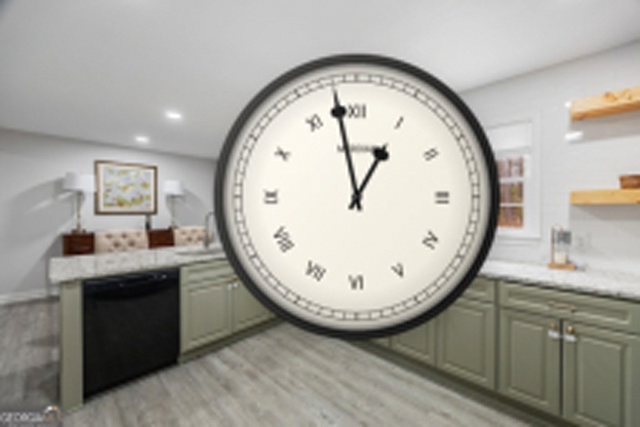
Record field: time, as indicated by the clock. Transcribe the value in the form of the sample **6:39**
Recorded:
**12:58**
